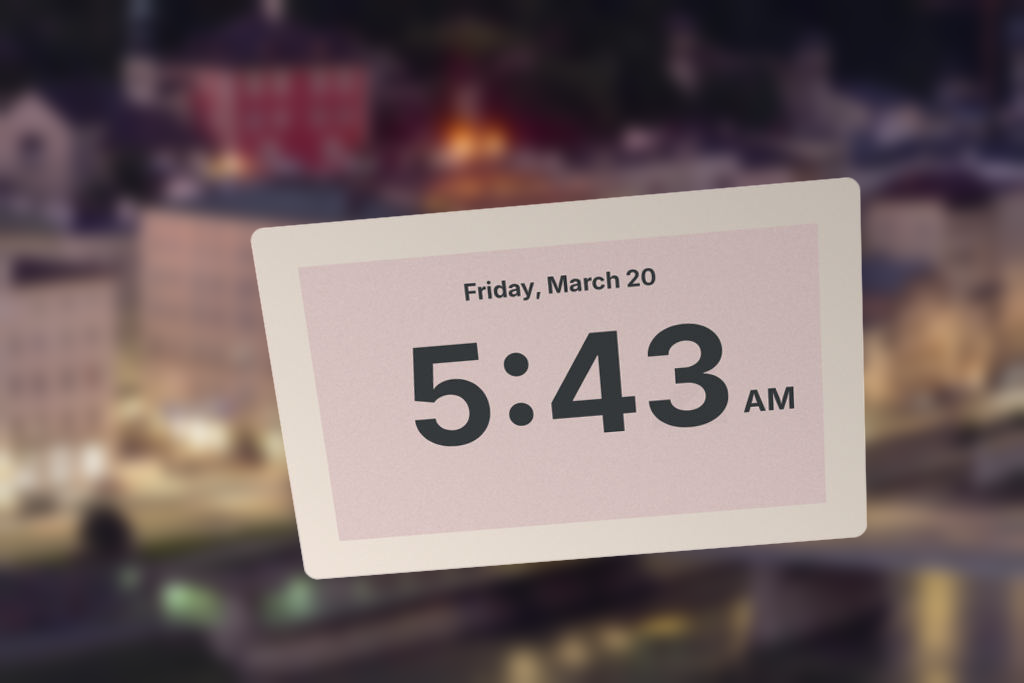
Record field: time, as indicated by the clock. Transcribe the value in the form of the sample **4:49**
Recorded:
**5:43**
